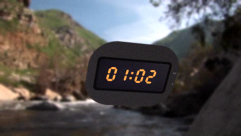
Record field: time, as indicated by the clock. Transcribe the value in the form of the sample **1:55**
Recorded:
**1:02**
